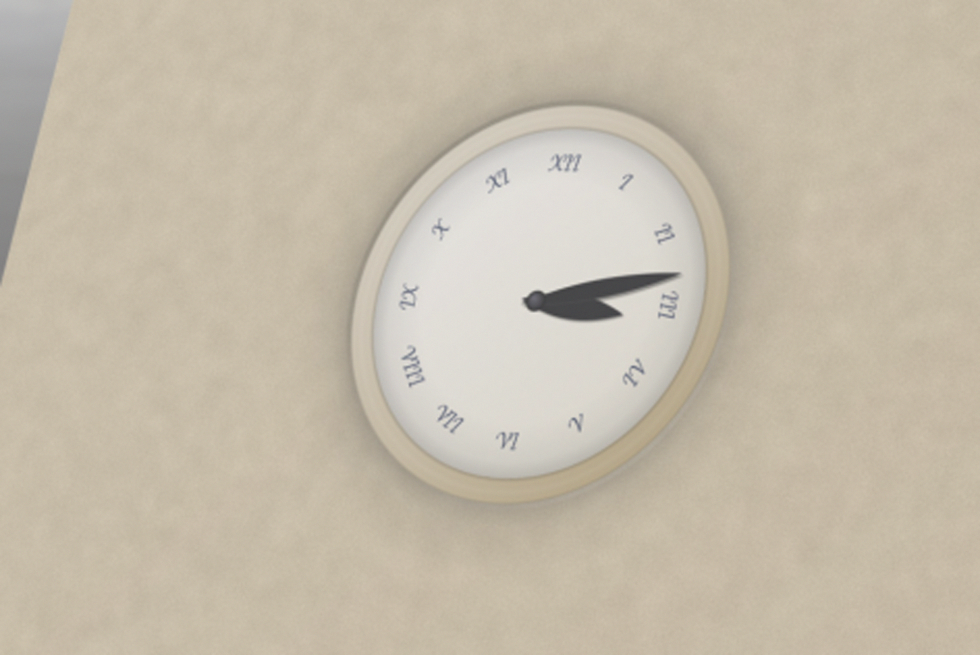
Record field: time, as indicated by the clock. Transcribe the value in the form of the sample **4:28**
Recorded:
**3:13**
